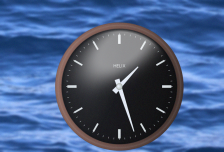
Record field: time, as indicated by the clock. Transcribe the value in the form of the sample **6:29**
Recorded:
**1:27**
